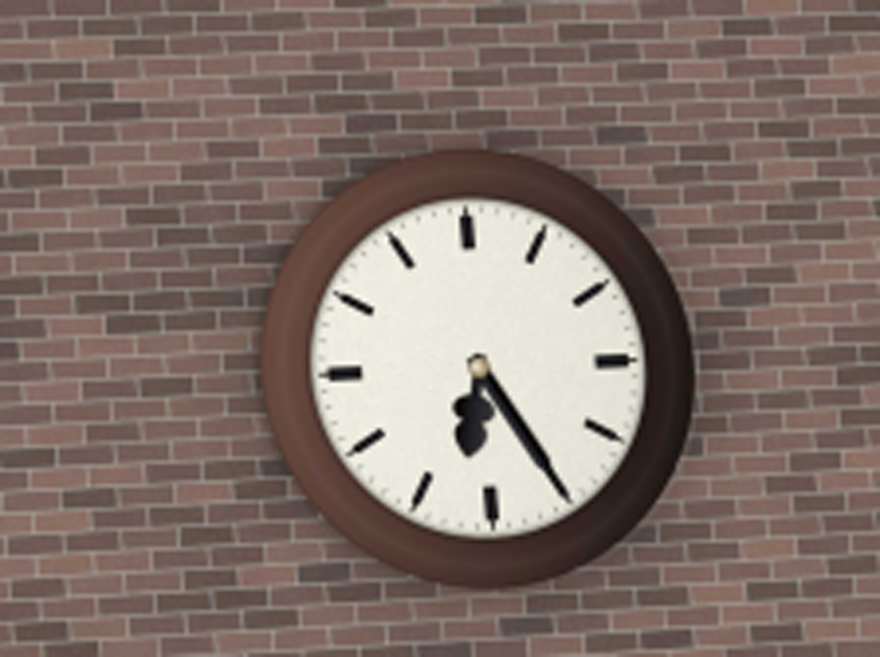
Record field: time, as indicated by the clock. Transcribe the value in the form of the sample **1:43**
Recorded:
**6:25**
